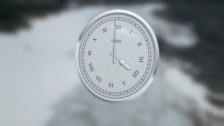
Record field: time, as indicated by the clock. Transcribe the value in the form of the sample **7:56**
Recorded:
**3:59**
